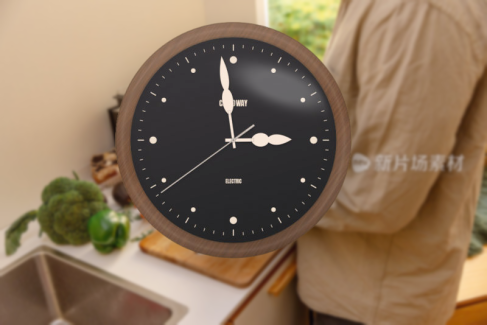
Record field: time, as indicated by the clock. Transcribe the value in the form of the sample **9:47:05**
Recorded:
**2:58:39**
